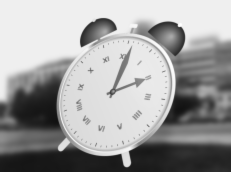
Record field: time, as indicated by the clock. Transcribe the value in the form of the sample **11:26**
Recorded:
**2:01**
